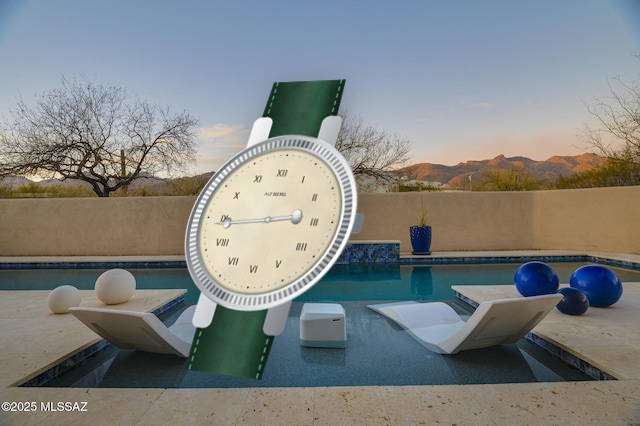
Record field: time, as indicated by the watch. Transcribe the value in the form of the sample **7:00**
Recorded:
**2:44**
